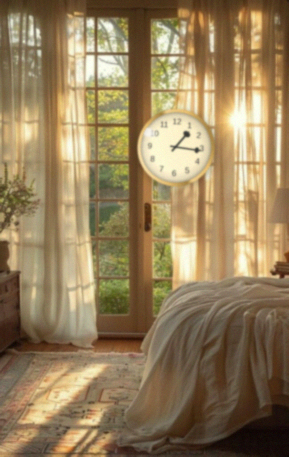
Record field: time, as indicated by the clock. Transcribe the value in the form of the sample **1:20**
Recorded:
**1:16**
